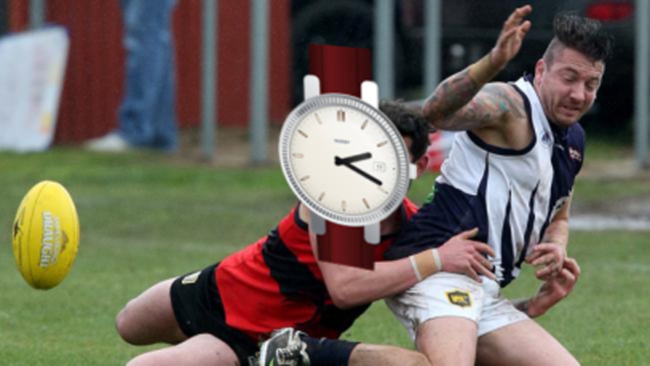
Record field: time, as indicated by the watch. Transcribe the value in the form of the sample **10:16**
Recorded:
**2:19**
